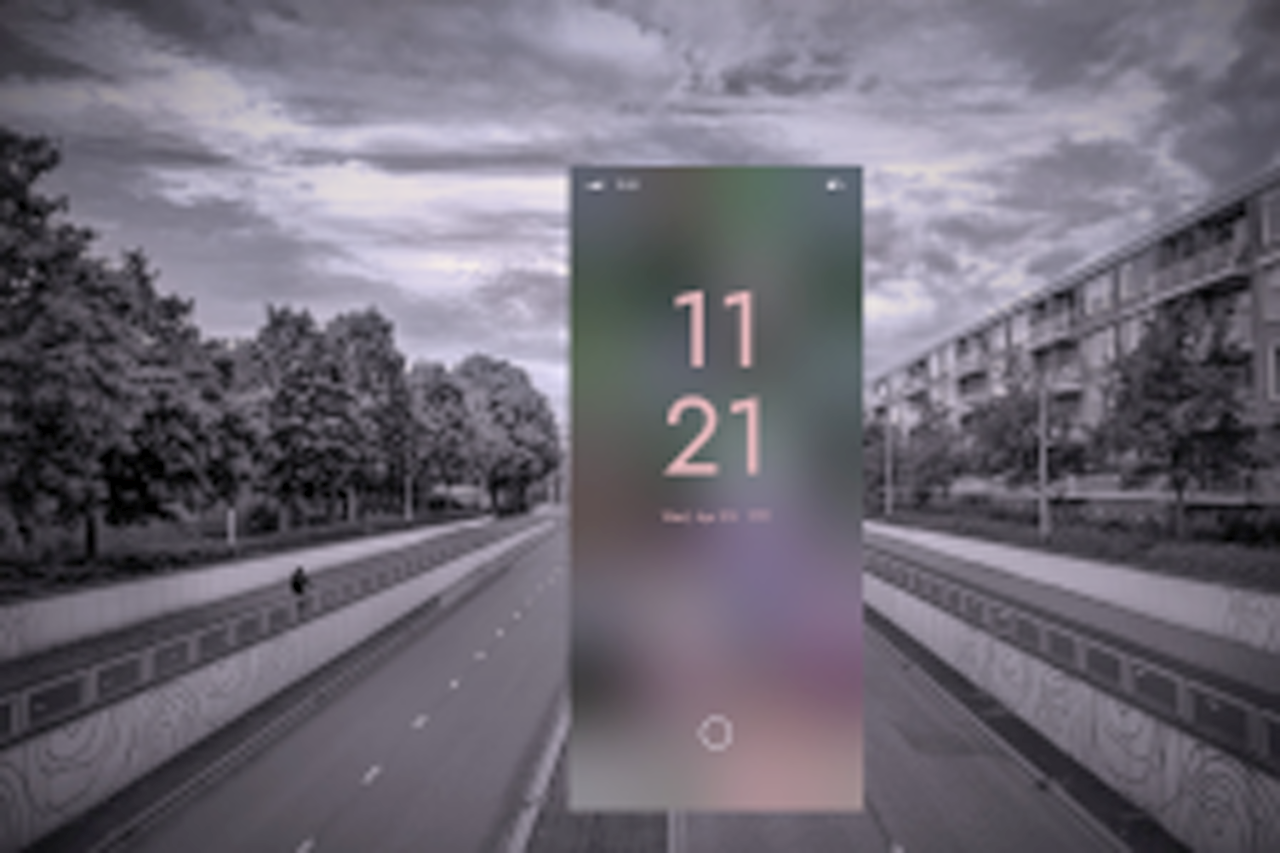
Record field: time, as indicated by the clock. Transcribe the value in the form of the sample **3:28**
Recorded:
**11:21**
